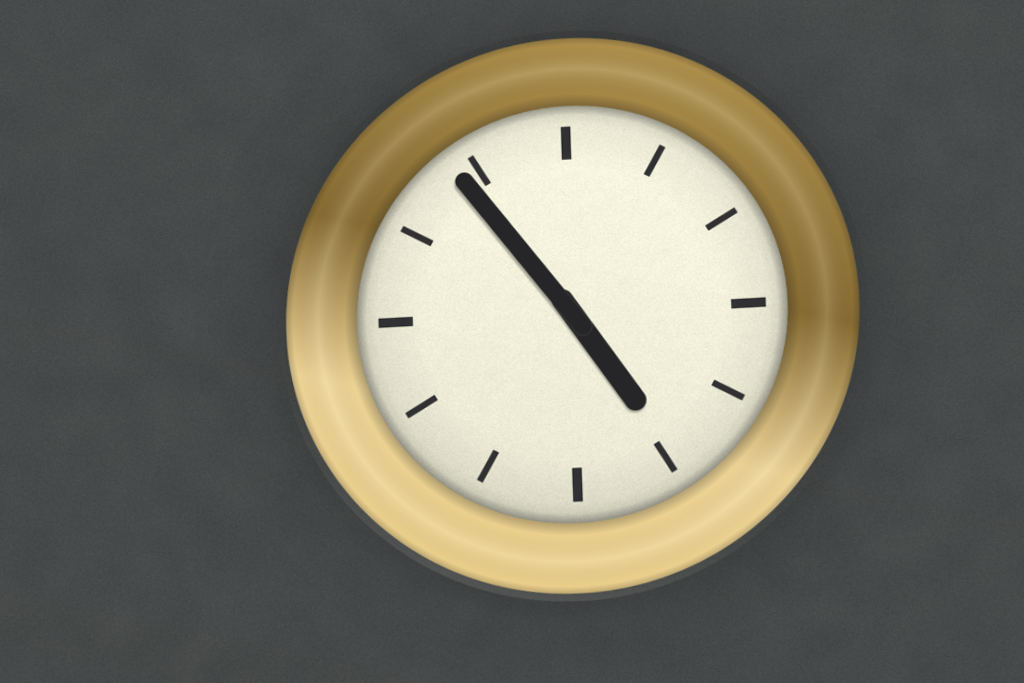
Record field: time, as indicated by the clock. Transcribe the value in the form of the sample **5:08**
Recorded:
**4:54**
